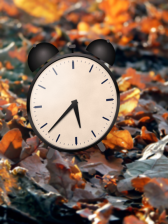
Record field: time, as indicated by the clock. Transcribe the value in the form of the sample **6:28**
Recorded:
**5:38**
